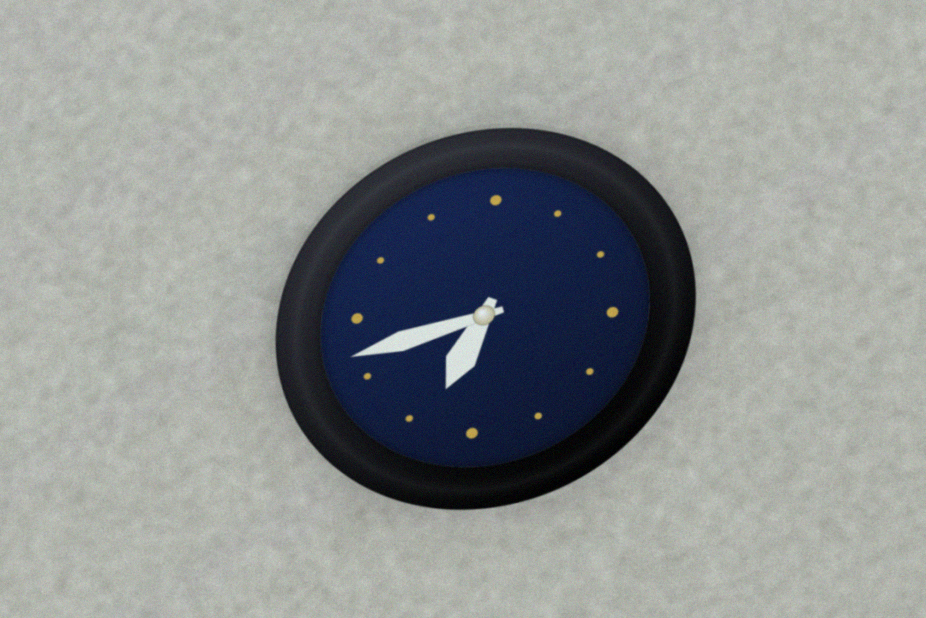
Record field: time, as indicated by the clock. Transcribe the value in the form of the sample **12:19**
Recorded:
**6:42**
